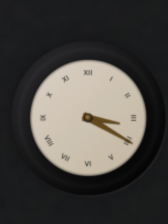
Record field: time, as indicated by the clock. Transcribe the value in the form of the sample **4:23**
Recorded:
**3:20**
